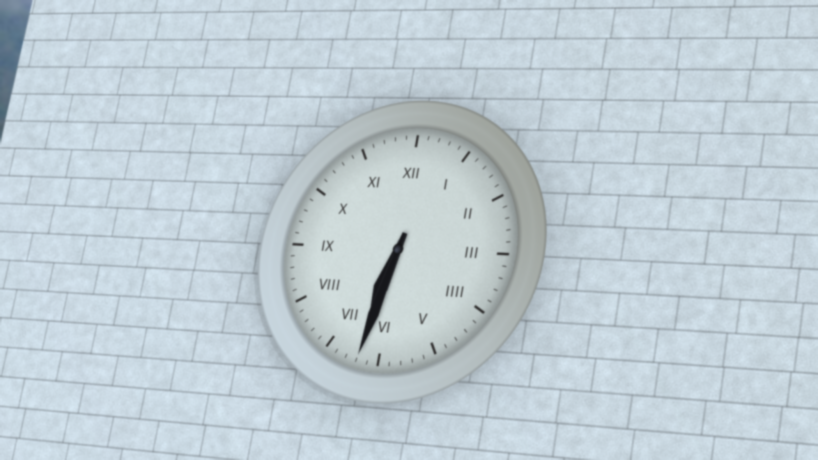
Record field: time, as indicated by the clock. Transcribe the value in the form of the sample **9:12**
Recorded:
**6:32**
